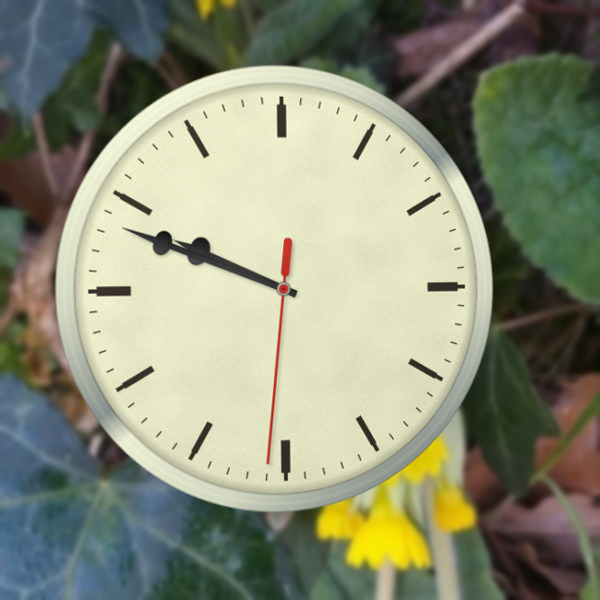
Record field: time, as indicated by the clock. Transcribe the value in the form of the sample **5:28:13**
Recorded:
**9:48:31**
